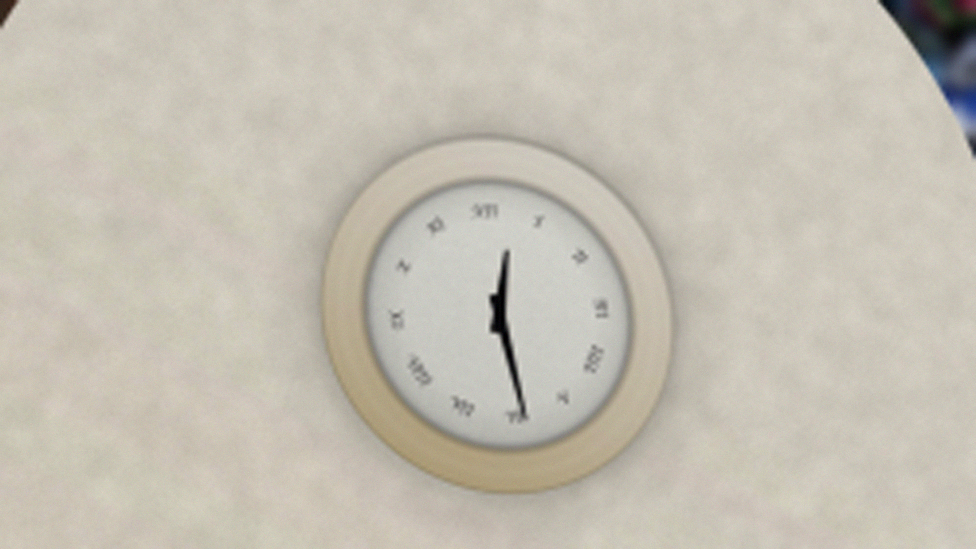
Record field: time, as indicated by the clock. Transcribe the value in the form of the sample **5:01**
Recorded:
**12:29**
